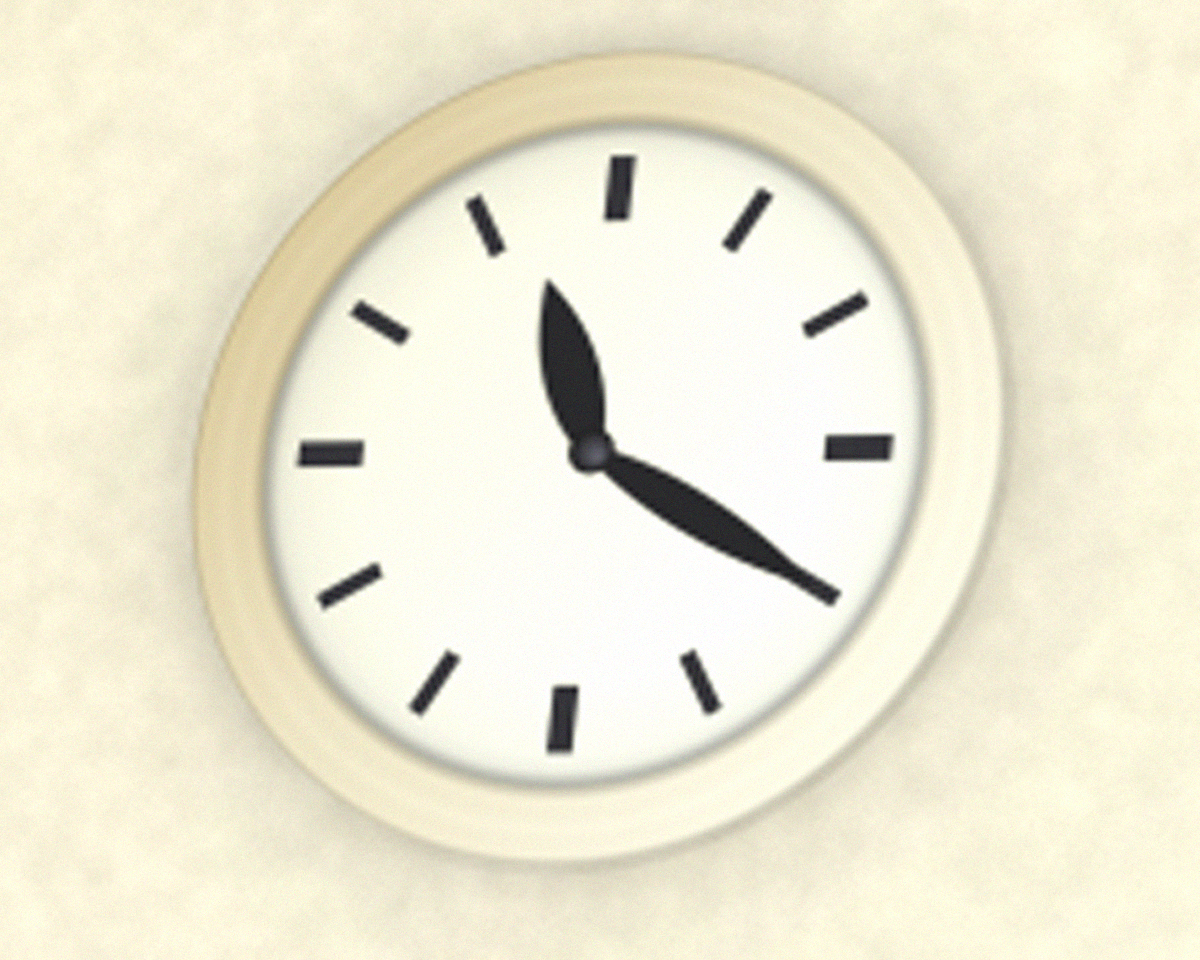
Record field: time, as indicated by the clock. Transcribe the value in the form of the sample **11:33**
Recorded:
**11:20**
